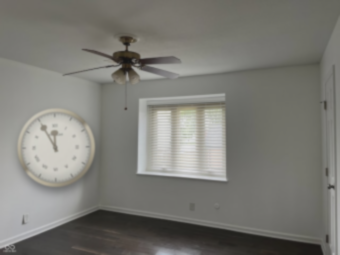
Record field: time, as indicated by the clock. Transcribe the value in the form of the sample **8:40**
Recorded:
**11:55**
